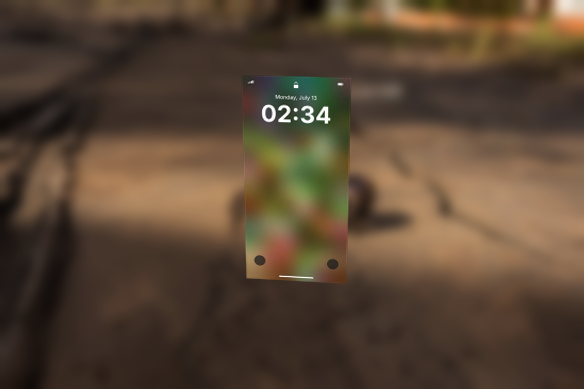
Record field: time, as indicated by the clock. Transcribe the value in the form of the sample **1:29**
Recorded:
**2:34**
